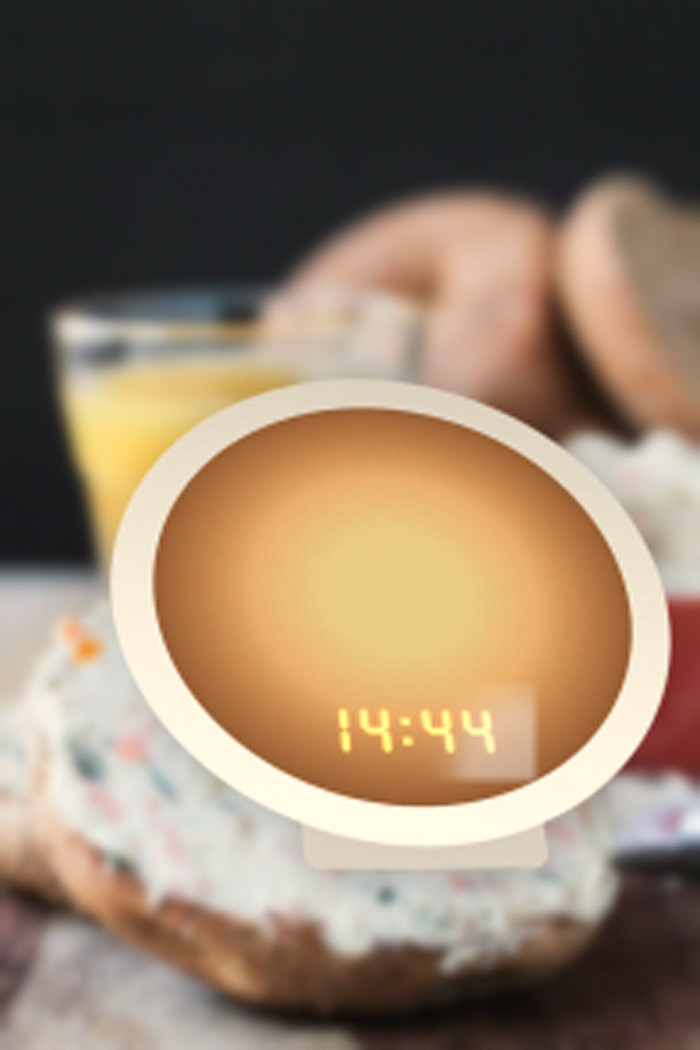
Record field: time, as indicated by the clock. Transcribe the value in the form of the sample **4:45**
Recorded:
**14:44**
